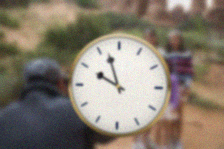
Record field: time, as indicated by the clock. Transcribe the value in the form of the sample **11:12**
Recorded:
**9:57**
